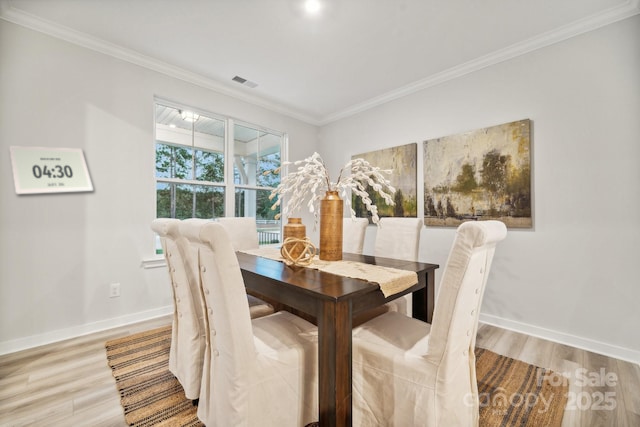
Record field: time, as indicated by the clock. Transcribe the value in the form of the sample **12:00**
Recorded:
**4:30**
